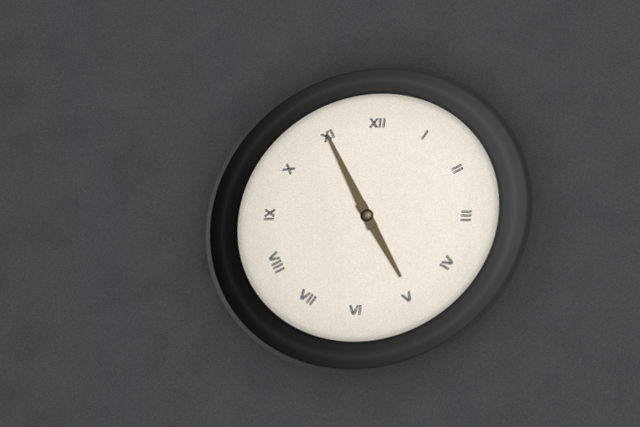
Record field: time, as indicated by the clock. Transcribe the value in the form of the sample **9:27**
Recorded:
**4:55**
